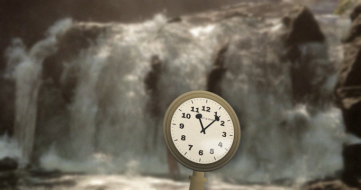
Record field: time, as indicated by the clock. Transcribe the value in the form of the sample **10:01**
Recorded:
**11:07**
